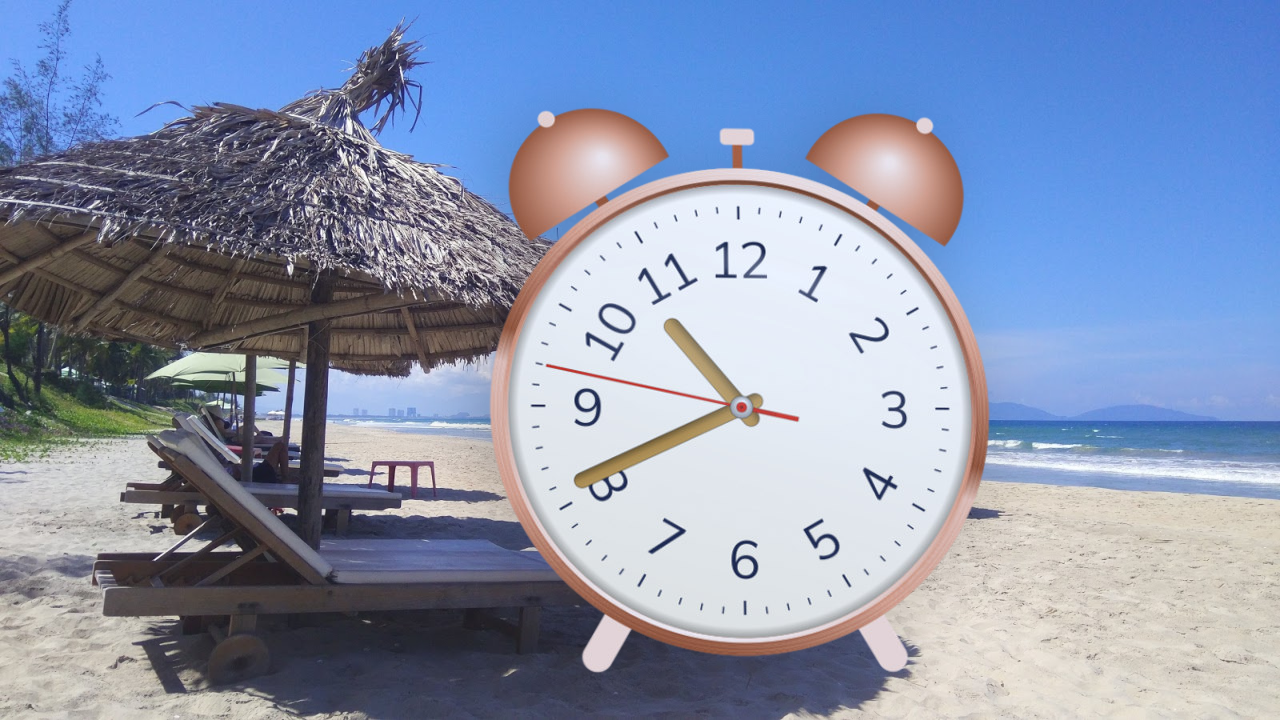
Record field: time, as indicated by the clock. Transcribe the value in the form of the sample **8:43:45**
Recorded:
**10:40:47**
